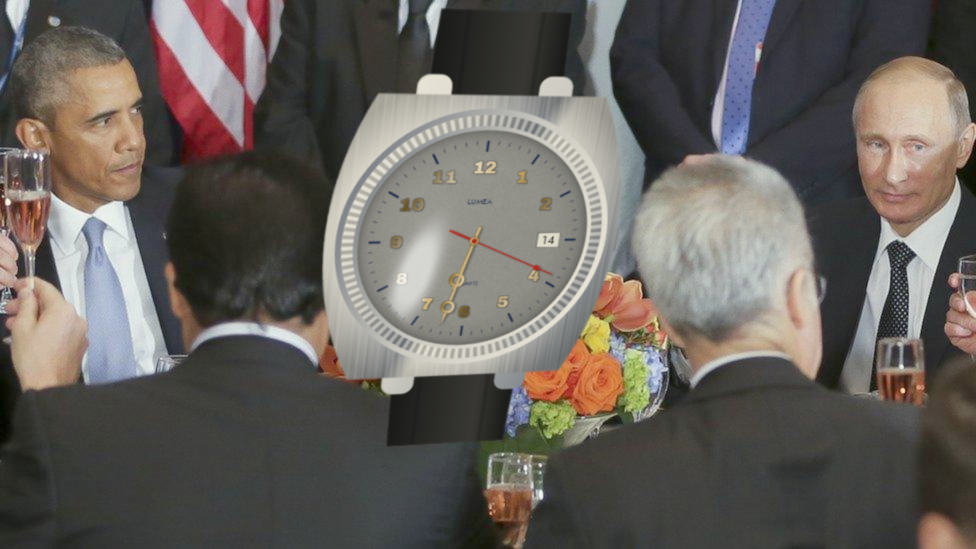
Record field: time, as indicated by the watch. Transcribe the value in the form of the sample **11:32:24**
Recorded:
**6:32:19**
